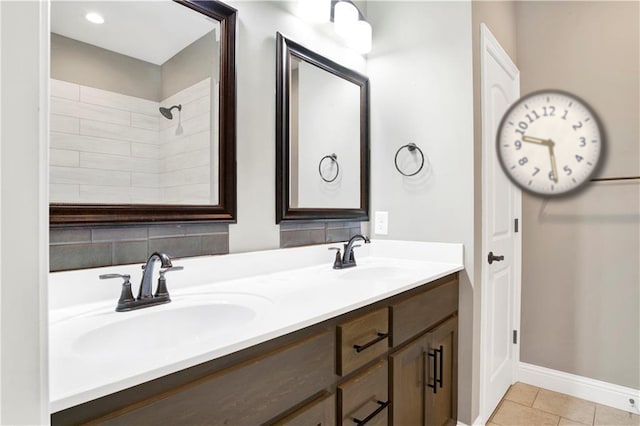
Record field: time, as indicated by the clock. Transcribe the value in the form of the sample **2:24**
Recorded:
**9:29**
